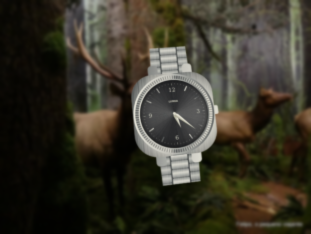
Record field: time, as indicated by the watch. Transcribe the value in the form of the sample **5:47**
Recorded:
**5:22**
